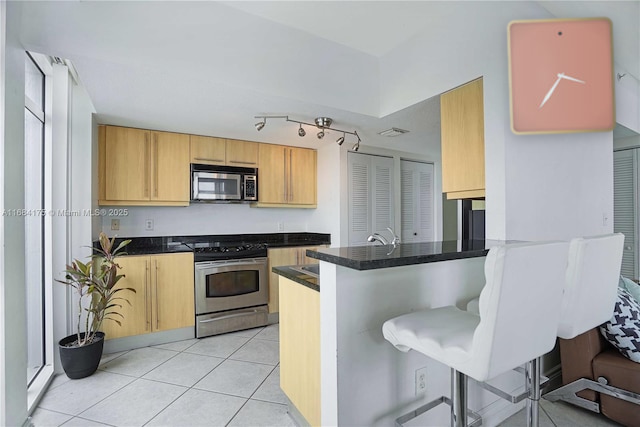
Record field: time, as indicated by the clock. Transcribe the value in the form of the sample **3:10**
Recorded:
**3:36**
